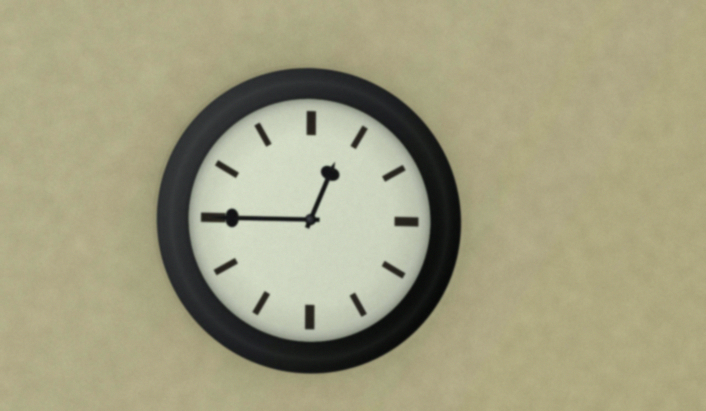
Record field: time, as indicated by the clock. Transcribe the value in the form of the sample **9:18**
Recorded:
**12:45**
